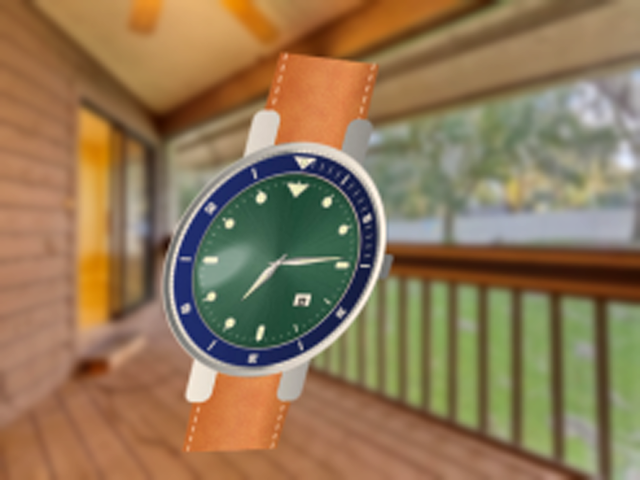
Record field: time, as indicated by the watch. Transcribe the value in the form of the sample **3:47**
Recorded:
**7:14**
